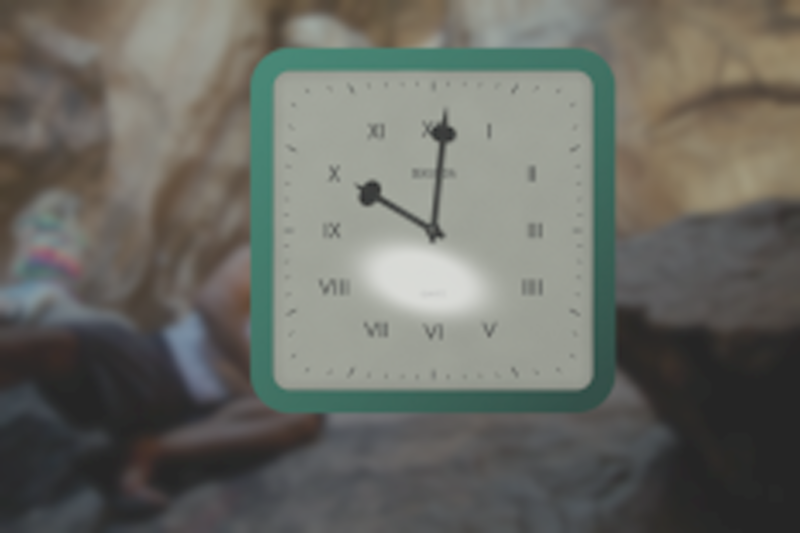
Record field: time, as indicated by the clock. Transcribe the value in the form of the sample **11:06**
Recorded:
**10:01**
